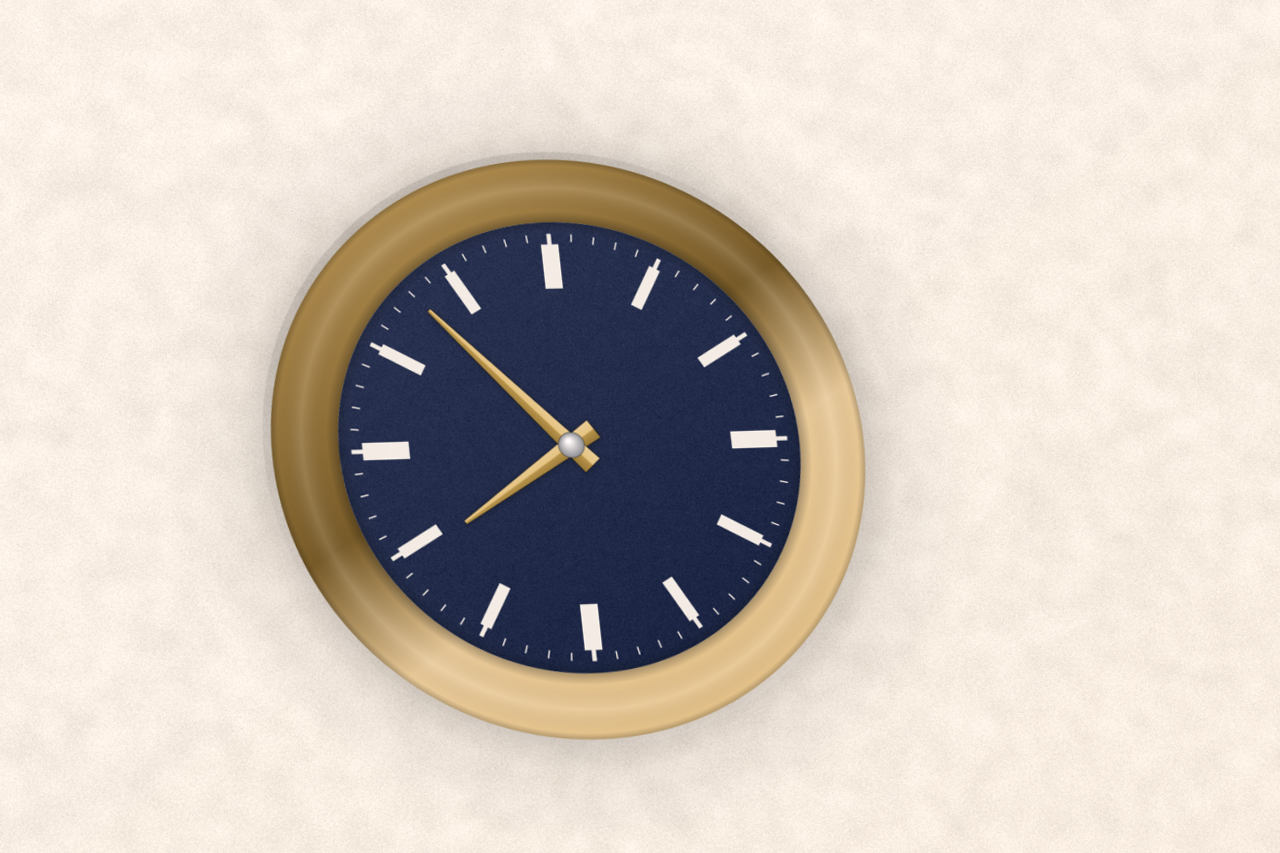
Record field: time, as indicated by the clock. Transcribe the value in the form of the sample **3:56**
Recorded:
**7:53**
